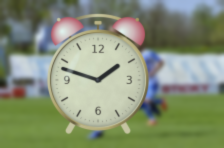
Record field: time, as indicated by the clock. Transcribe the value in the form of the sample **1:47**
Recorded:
**1:48**
